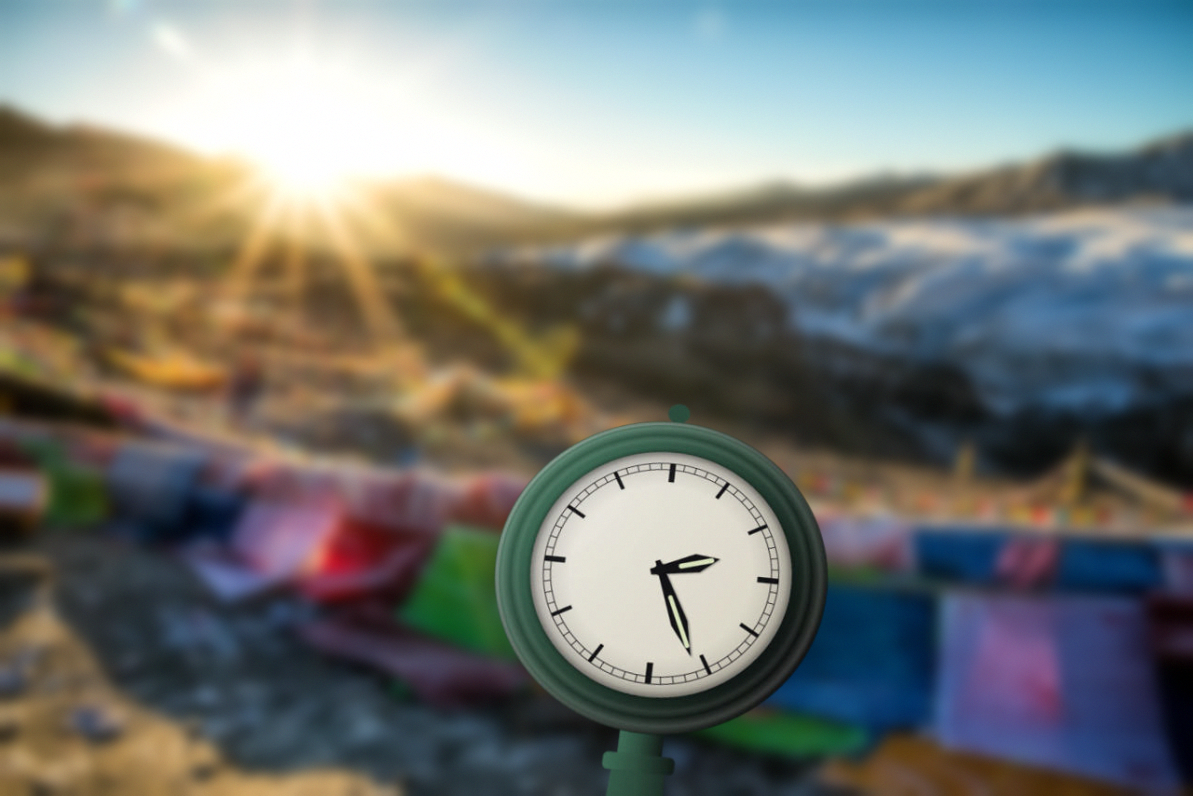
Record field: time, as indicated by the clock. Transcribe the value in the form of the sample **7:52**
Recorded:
**2:26**
